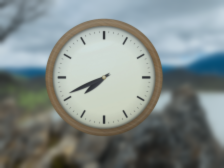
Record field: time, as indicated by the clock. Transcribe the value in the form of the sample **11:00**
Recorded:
**7:41**
